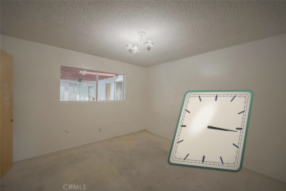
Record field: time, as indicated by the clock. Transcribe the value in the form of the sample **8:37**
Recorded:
**3:16**
